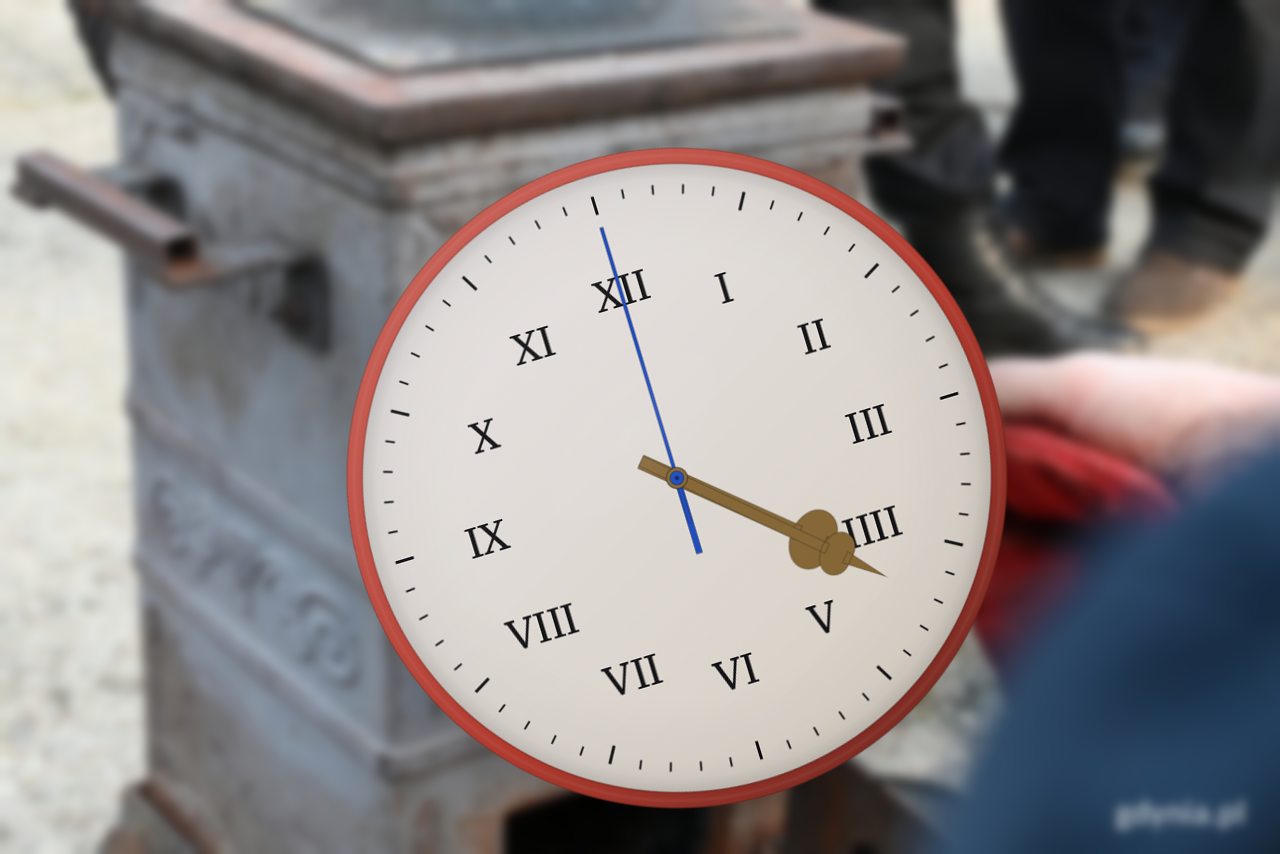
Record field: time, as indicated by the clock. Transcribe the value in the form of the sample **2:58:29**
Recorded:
**4:22:00**
